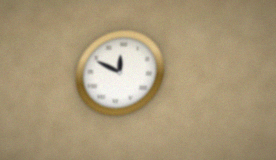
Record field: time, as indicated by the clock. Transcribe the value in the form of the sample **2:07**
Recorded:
**11:49**
